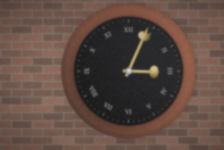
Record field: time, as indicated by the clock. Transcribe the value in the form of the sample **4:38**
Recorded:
**3:04**
